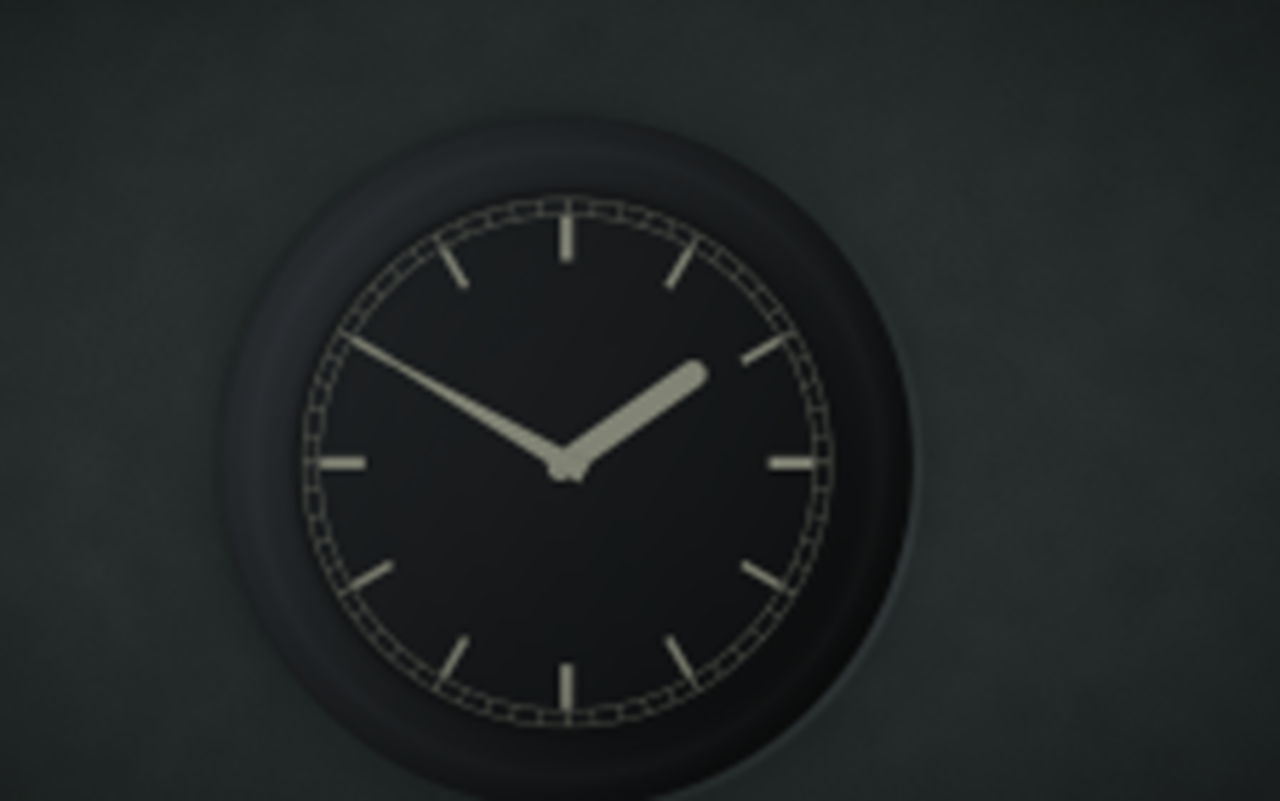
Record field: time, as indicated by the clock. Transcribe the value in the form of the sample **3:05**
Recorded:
**1:50**
